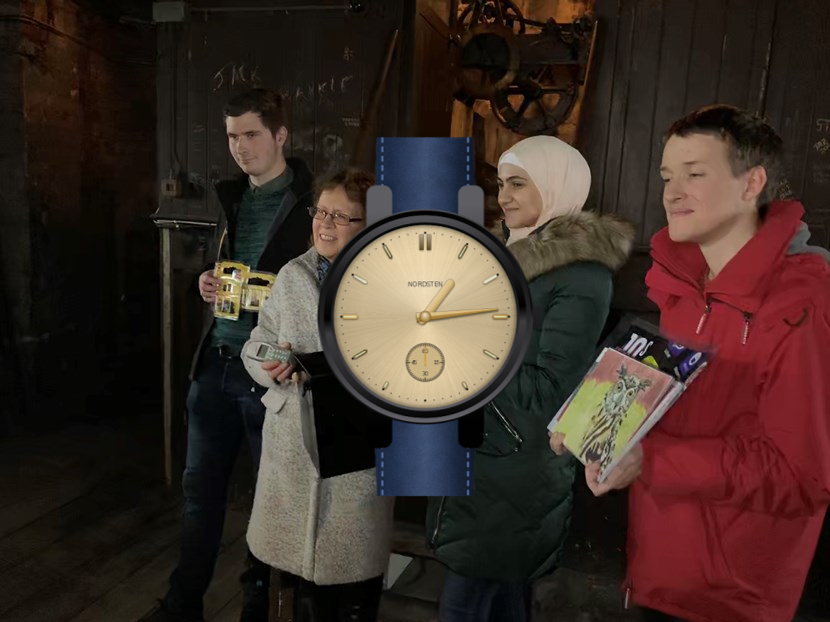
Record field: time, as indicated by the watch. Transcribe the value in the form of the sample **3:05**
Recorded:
**1:14**
